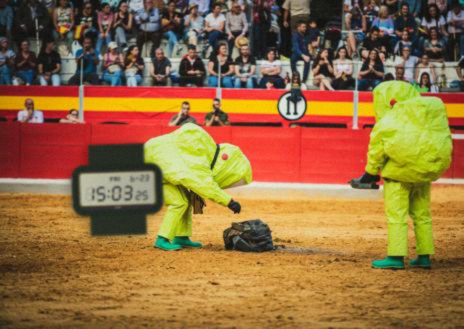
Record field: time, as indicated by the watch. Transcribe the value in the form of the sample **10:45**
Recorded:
**15:03**
